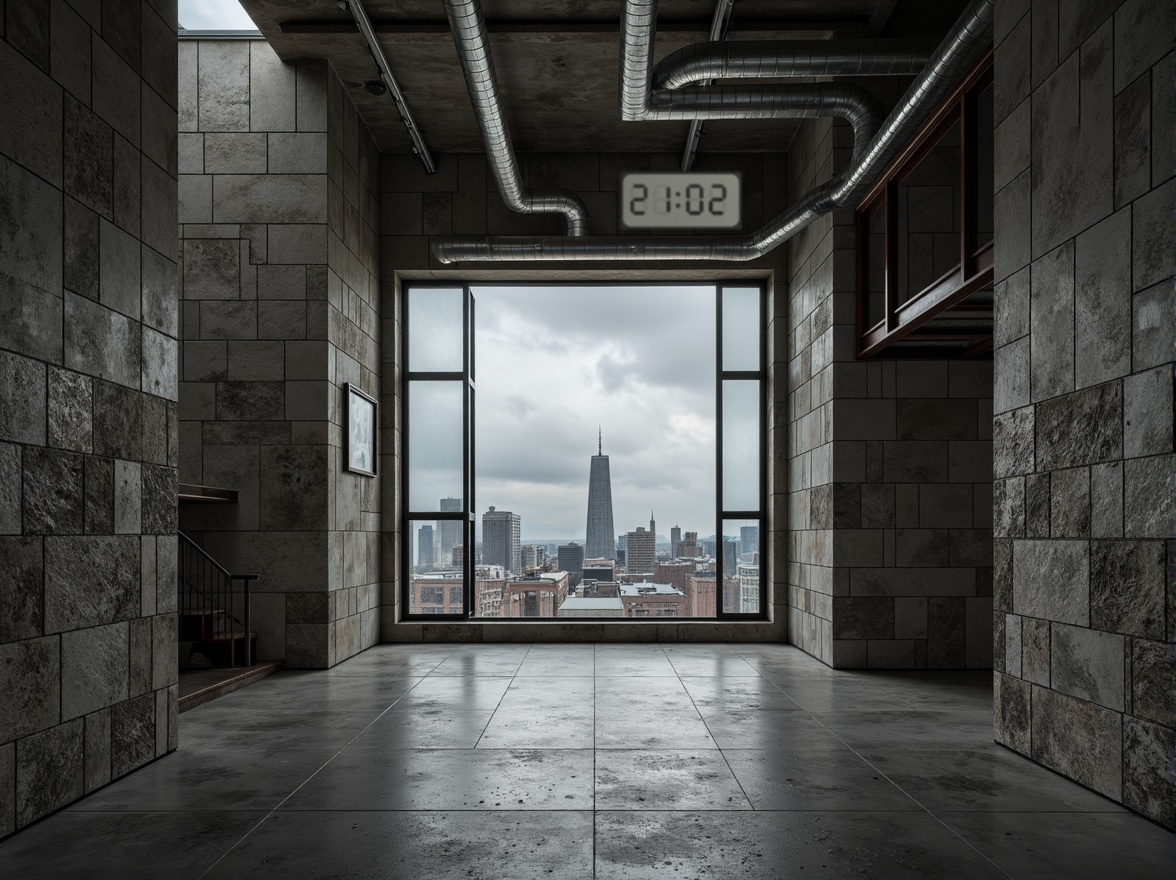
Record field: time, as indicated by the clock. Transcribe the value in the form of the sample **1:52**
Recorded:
**21:02**
